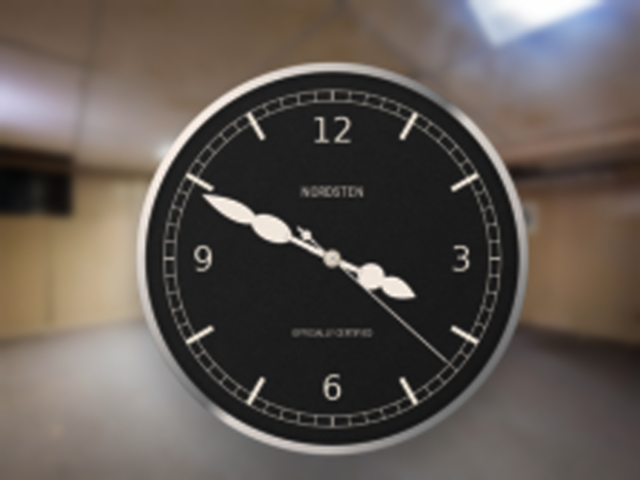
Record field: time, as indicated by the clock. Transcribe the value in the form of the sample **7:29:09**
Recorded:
**3:49:22**
